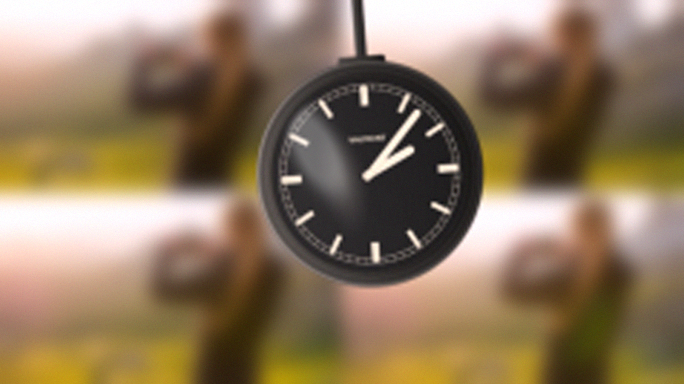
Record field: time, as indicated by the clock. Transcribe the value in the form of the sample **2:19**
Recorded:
**2:07**
